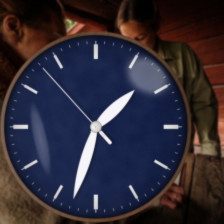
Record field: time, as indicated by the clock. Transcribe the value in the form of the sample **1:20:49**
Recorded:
**1:32:53**
